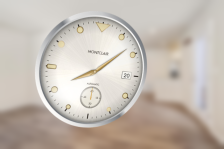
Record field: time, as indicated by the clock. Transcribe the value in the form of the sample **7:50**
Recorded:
**8:08**
